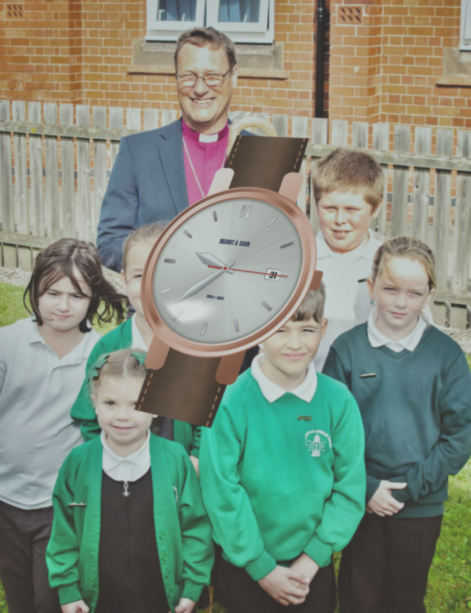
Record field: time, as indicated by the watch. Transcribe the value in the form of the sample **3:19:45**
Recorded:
**9:37:15**
